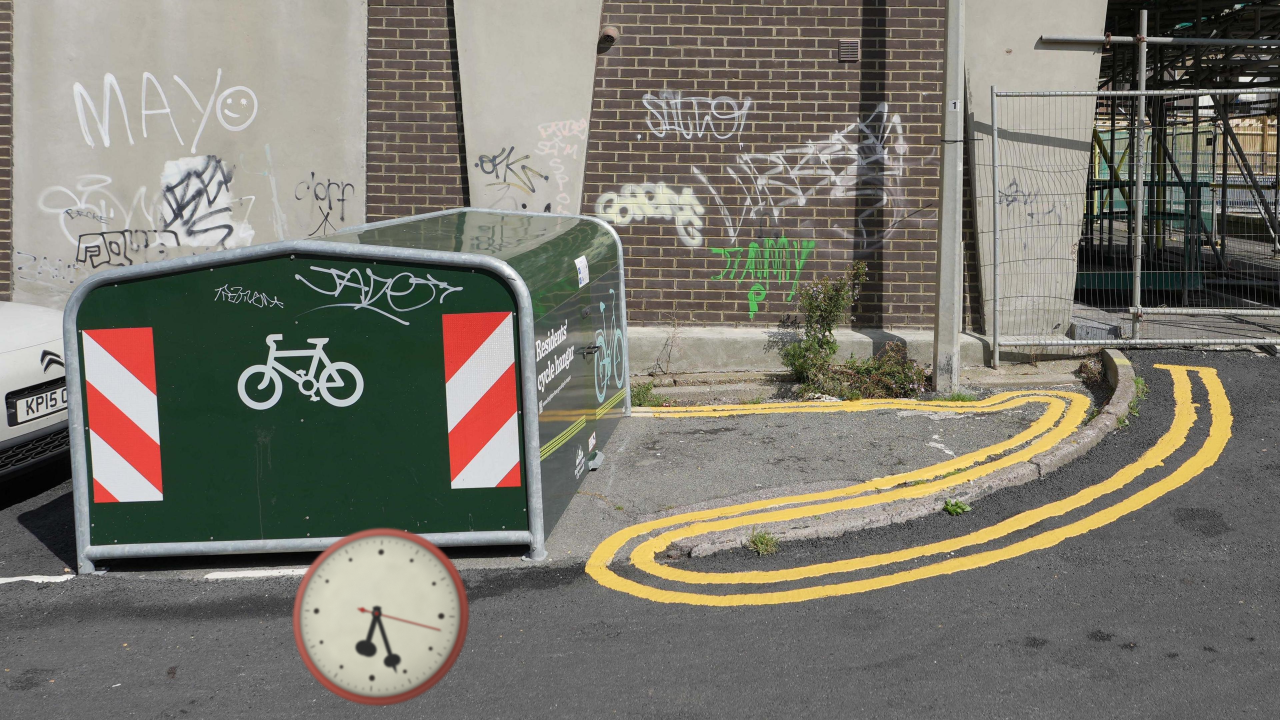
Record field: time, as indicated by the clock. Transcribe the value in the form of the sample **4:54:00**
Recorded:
**6:26:17**
